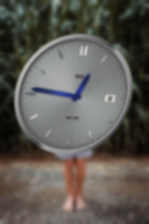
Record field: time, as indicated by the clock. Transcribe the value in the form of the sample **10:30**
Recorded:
**12:46**
